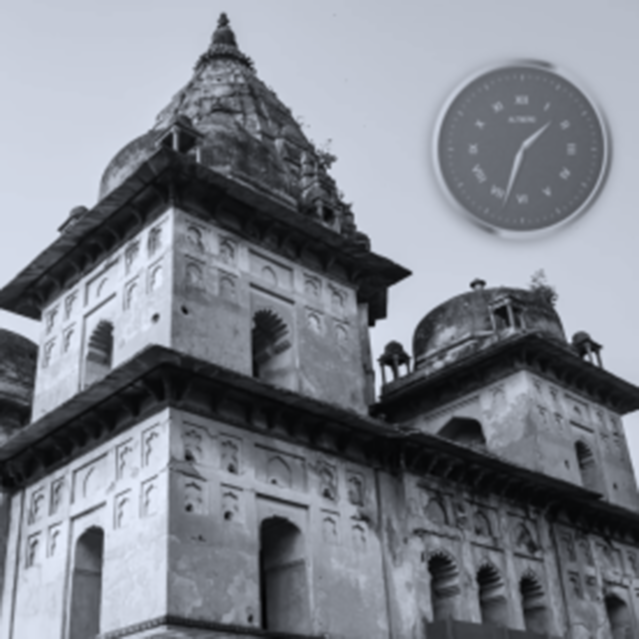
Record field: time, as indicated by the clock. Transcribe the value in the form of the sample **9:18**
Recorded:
**1:33**
